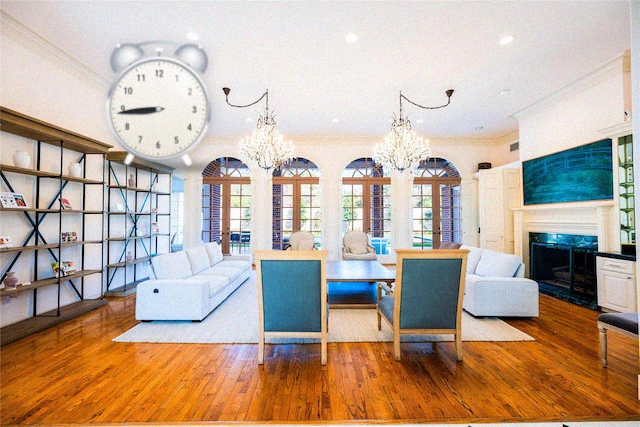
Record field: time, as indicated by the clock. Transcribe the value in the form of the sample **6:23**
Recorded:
**8:44**
